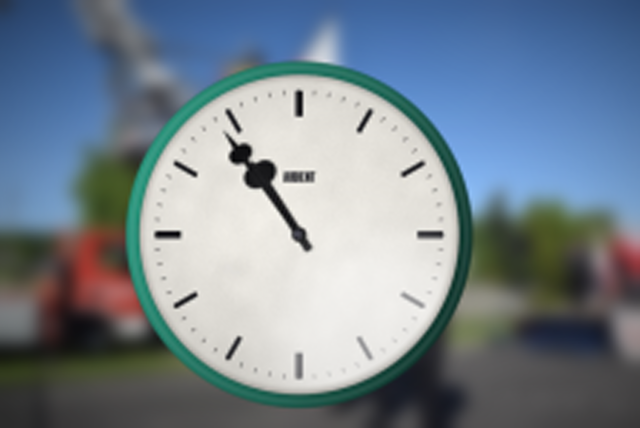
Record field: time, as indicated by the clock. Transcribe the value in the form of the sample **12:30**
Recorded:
**10:54**
